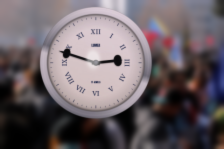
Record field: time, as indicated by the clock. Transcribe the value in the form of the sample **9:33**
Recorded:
**2:48**
